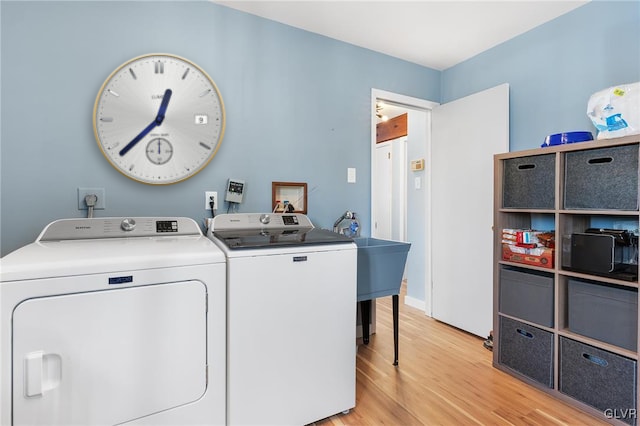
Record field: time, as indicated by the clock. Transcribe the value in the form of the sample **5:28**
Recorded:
**12:38**
